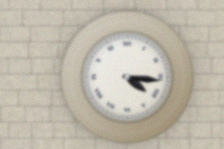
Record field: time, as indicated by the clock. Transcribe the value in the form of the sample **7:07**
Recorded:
**4:16**
